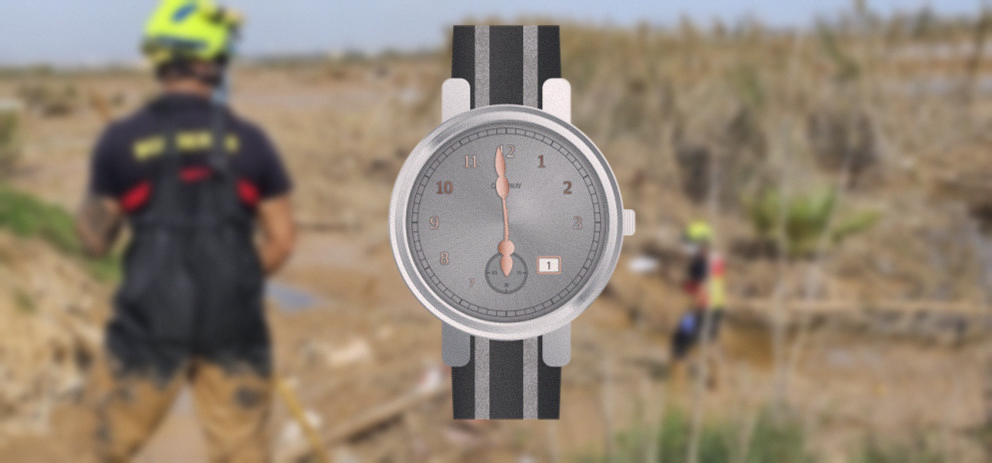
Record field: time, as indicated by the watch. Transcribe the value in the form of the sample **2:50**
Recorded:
**5:59**
